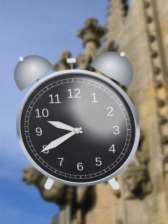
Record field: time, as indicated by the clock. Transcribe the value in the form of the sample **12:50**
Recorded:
**9:40**
